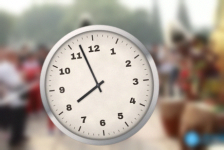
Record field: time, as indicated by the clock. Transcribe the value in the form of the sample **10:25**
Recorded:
**7:57**
